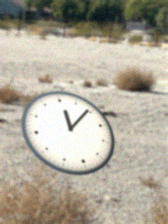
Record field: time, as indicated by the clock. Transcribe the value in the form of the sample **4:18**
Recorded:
**12:09**
